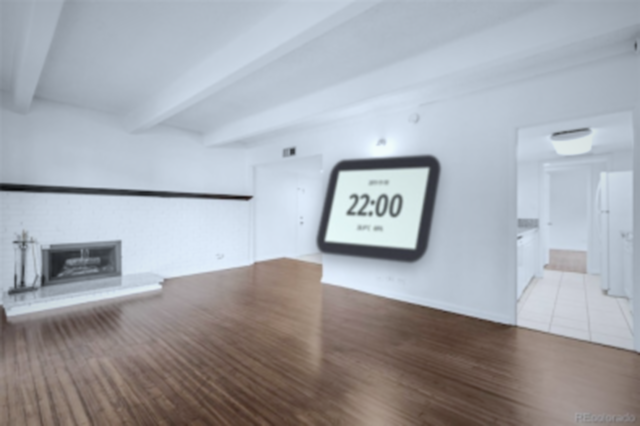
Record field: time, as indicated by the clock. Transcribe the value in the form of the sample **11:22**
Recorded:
**22:00**
